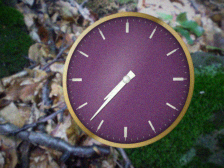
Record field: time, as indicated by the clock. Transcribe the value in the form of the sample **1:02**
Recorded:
**7:37**
